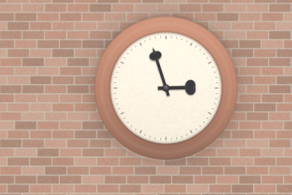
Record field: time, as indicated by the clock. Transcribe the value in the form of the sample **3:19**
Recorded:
**2:57**
